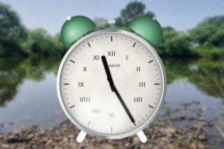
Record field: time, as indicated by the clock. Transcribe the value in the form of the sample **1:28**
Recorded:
**11:25**
